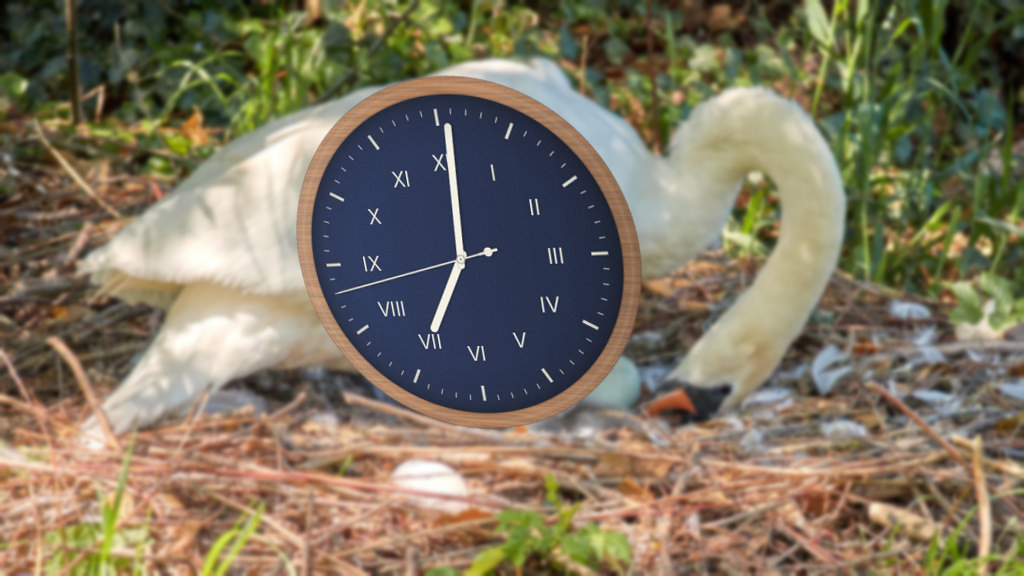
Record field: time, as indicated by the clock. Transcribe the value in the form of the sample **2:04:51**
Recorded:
**7:00:43**
